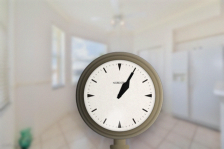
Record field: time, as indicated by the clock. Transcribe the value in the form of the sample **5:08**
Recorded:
**1:05**
